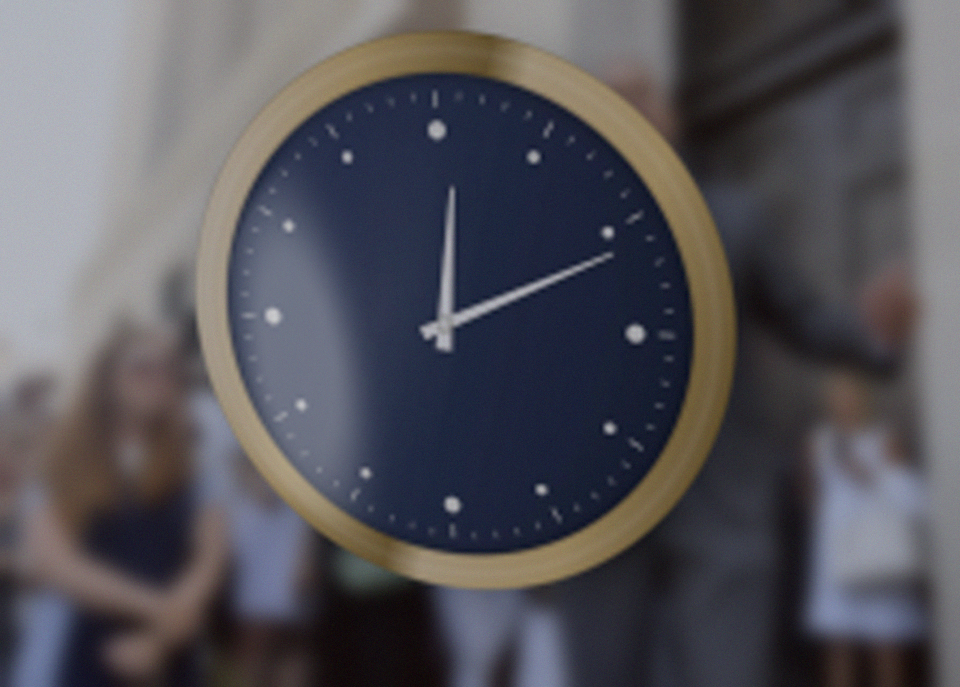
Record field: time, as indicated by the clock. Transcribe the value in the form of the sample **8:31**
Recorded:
**12:11**
